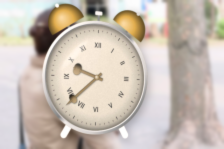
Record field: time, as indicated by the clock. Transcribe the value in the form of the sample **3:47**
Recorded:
**9:38**
